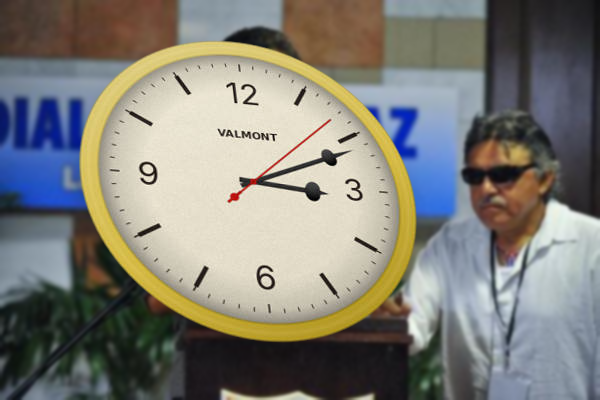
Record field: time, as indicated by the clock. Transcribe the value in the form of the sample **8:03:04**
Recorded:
**3:11:08**
